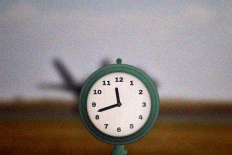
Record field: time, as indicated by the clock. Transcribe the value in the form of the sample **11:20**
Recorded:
**11:42**
